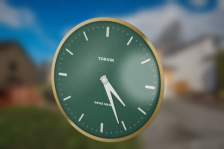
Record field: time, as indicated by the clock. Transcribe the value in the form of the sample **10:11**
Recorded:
**4:26**
